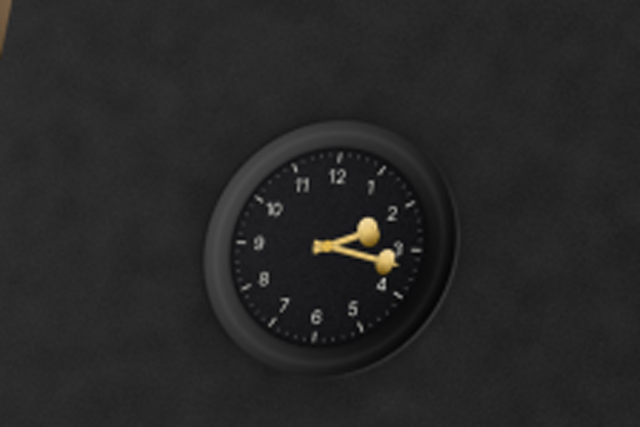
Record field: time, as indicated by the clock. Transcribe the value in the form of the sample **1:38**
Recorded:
**2:17**
